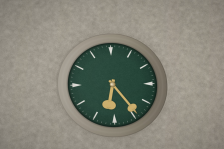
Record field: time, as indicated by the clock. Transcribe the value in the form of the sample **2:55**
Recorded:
**6:24**
